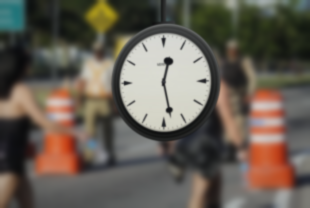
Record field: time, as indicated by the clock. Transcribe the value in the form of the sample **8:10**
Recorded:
**12:28**
